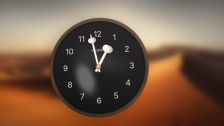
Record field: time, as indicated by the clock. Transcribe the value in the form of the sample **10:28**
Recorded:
**12:58**
